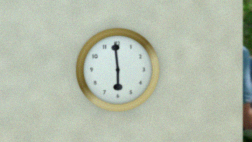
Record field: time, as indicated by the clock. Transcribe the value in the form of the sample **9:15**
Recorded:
**5:59**
